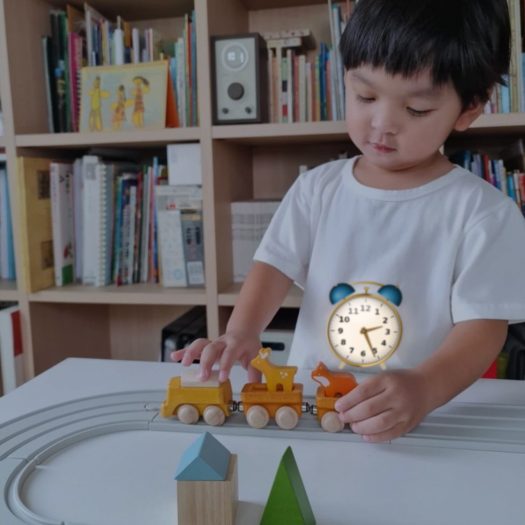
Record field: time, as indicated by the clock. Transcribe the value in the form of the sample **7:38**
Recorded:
**2:26**
